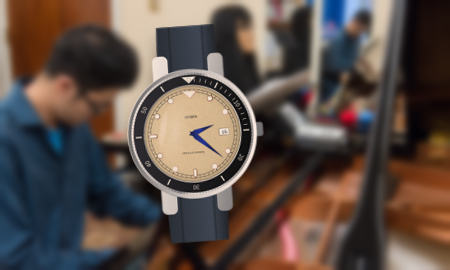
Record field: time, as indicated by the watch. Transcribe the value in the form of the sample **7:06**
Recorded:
**2:22**
